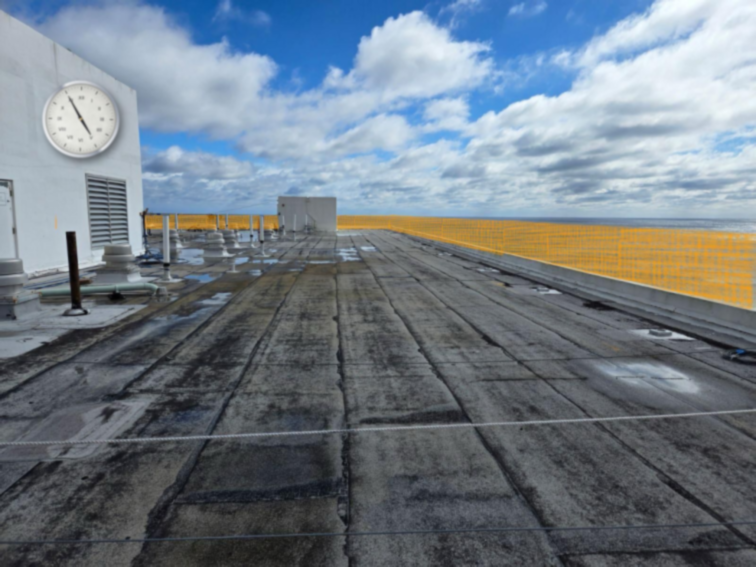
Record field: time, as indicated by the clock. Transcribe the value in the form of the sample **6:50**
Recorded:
**4:55**
